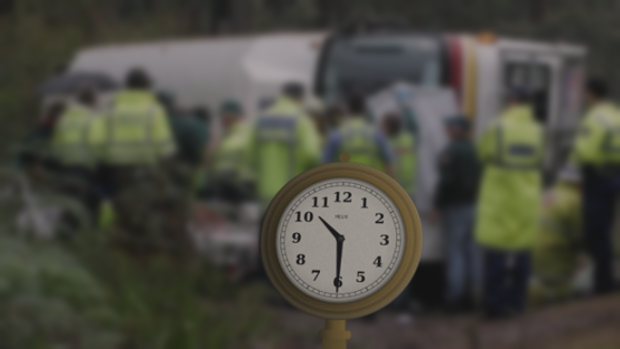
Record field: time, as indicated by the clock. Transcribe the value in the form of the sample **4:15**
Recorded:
**10:30**
